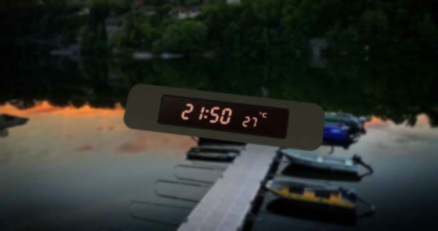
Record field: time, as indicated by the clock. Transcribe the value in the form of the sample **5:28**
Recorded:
**21:50**
